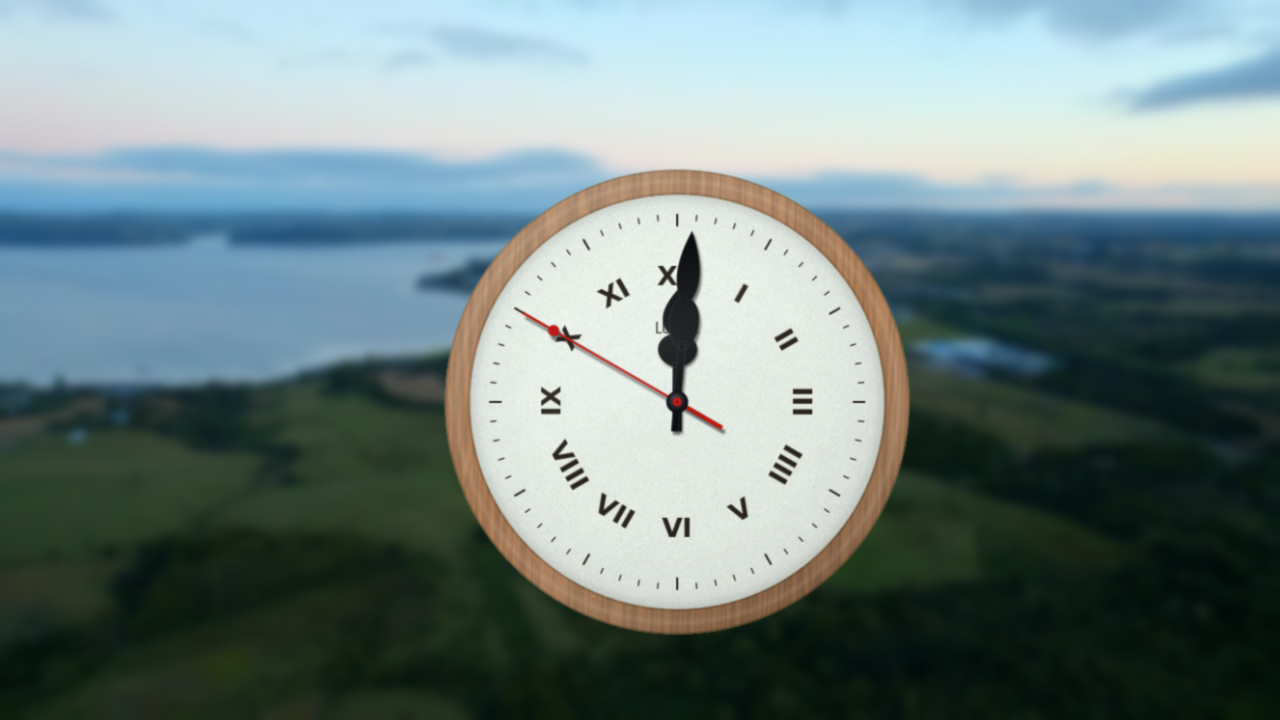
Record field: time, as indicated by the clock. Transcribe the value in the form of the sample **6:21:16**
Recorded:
**12:00:50**
